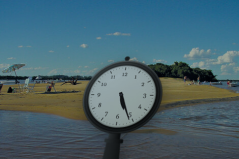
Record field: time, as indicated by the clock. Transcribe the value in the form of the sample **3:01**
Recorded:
**5:26**
